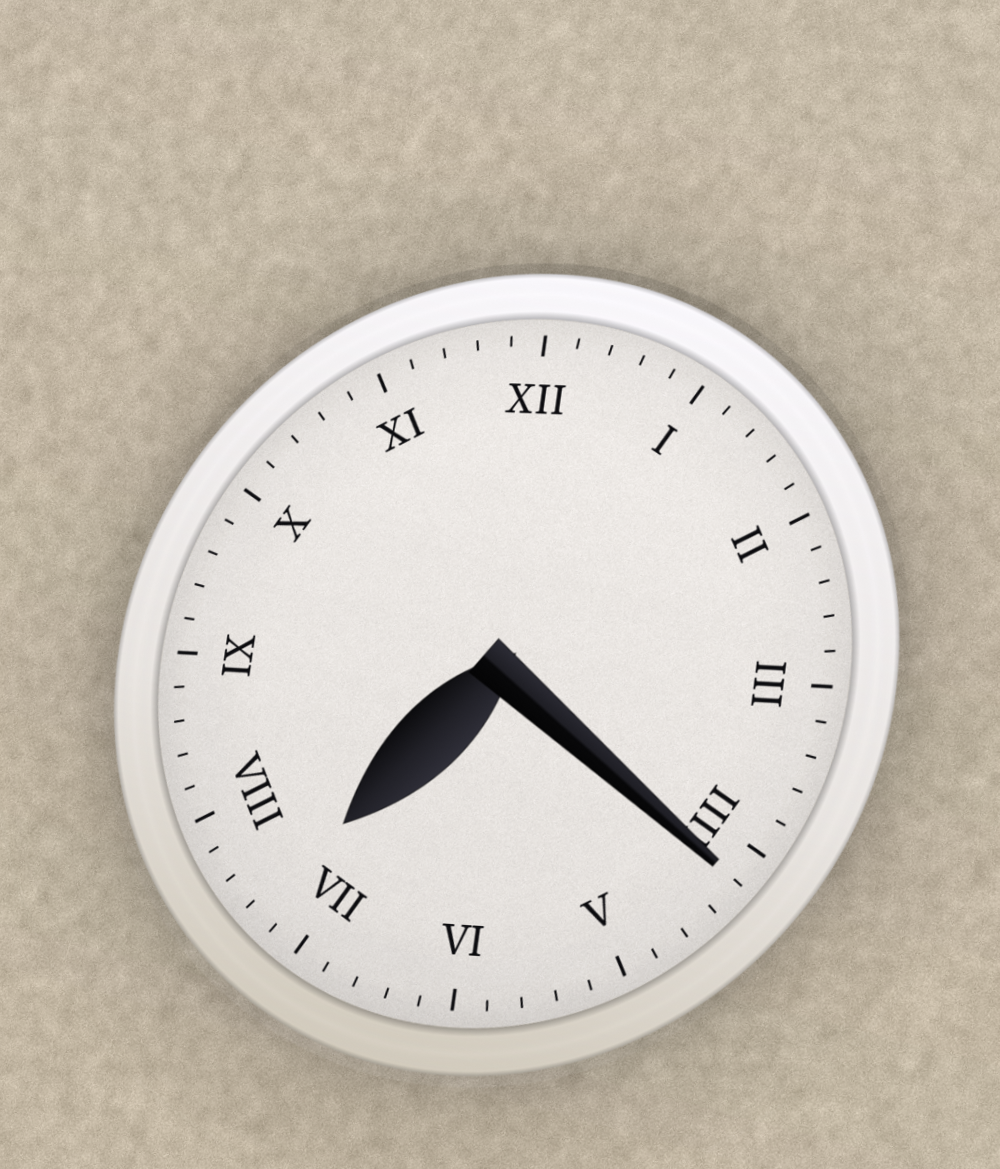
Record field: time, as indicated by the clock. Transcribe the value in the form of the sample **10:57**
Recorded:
**7:21**
